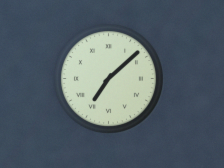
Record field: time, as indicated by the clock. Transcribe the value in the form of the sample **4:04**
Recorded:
**7:08**
